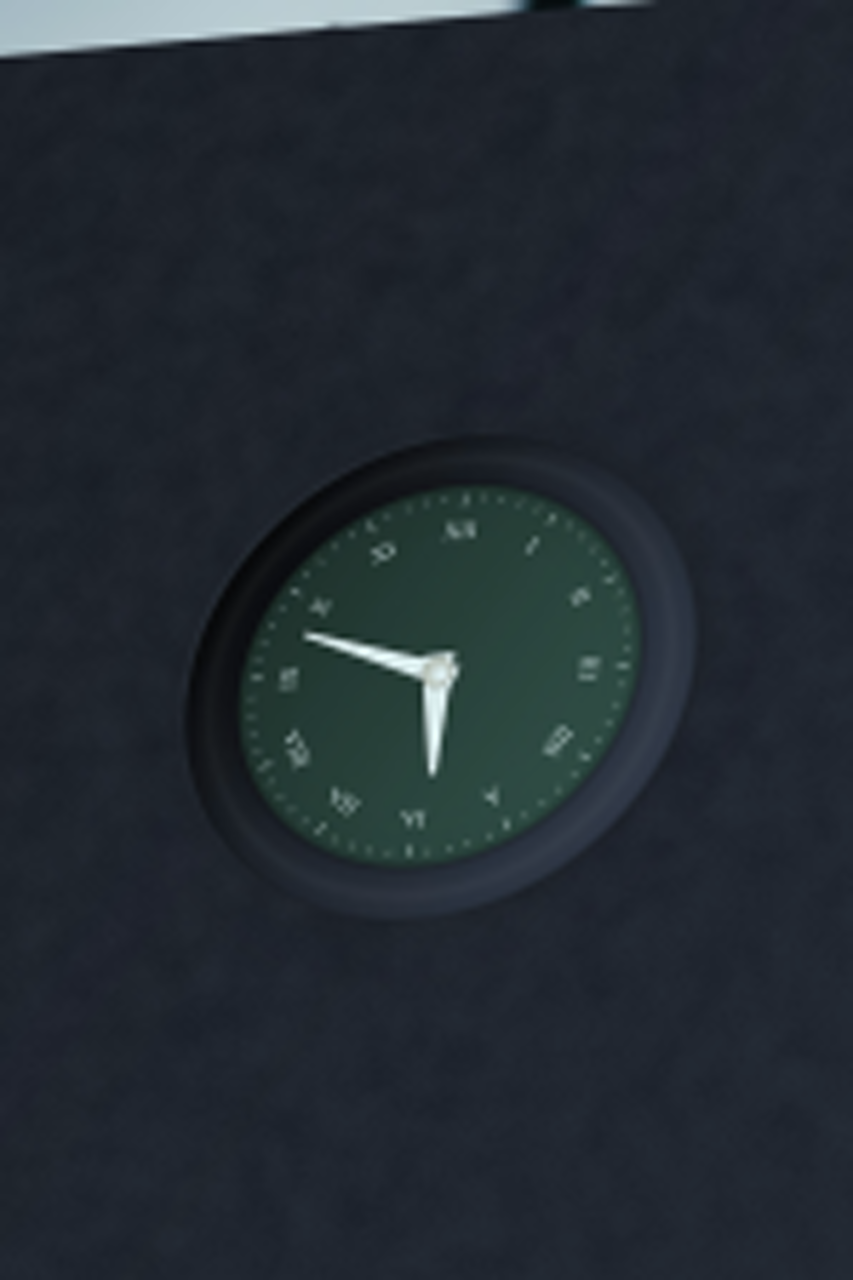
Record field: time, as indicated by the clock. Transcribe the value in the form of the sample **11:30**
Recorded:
**5:48**
